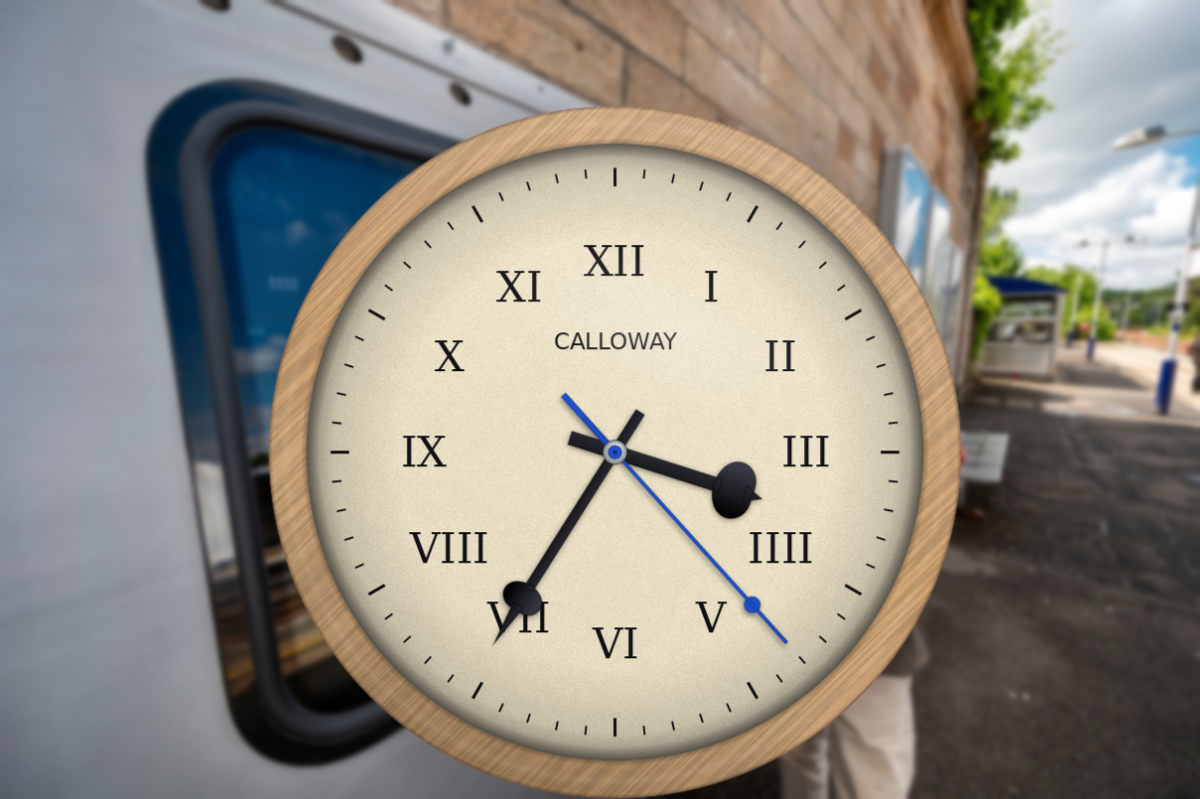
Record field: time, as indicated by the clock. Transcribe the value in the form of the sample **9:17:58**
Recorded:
**3:35:23**
